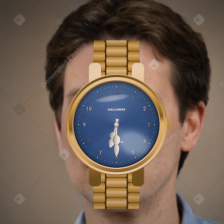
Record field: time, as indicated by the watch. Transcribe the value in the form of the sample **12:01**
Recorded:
**6:30**
